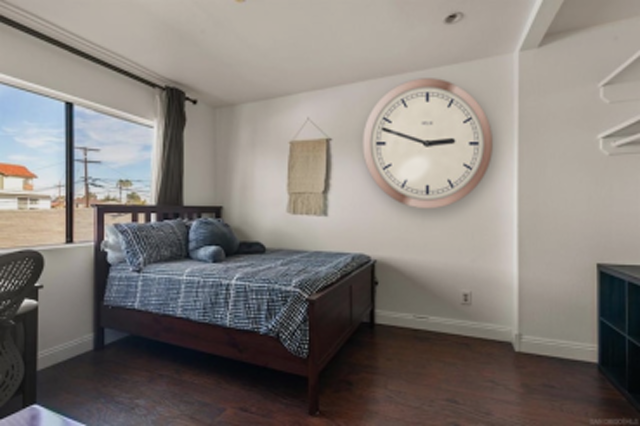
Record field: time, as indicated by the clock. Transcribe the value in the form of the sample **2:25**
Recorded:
**2:48**
